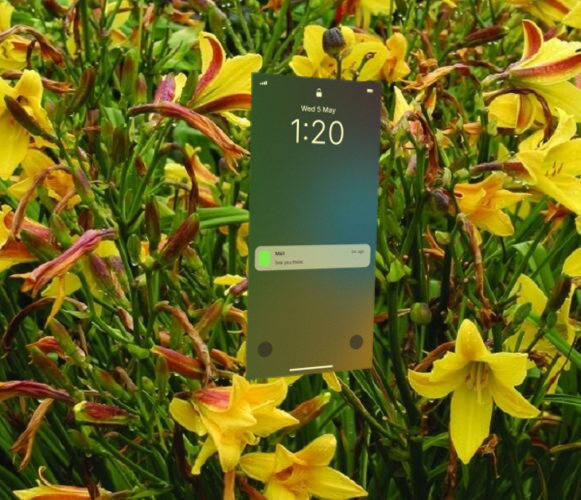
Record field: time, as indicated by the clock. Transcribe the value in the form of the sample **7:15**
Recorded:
**1:20**
